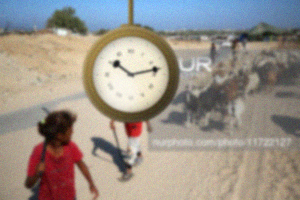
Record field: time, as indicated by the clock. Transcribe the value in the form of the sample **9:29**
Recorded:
**10:13**
